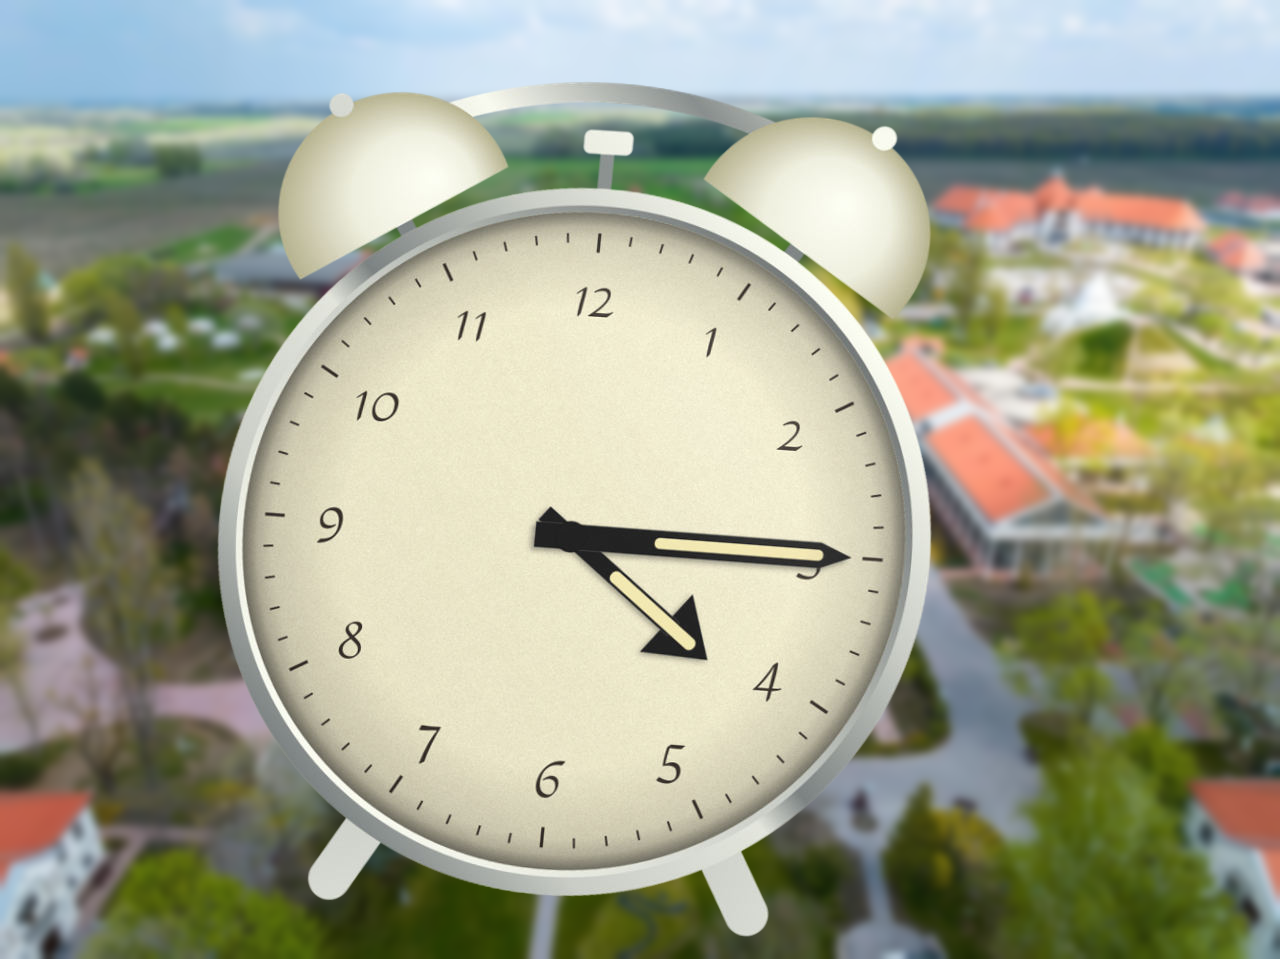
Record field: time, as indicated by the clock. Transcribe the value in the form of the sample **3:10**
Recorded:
**4:15**
